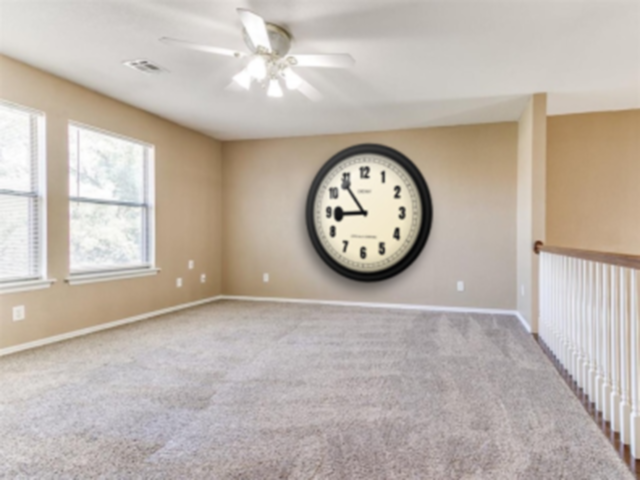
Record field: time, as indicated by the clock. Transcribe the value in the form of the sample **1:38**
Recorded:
**8:54**
